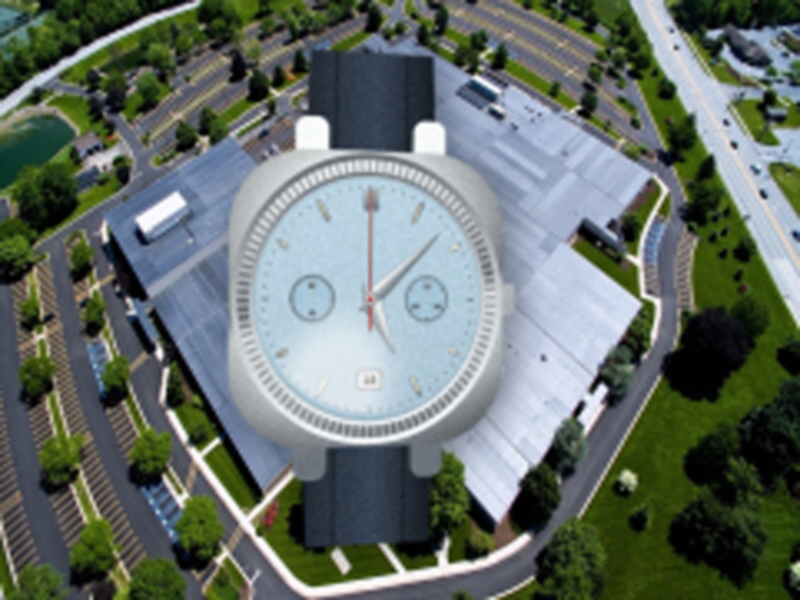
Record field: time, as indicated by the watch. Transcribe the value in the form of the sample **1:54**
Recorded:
**5:08**
